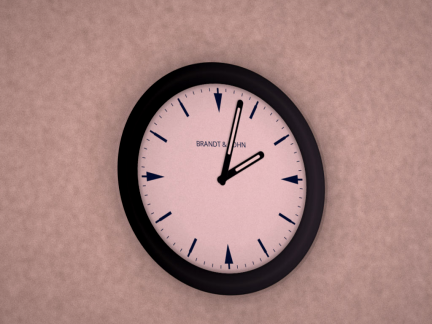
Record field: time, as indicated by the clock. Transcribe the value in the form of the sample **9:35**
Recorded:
**2:03**
